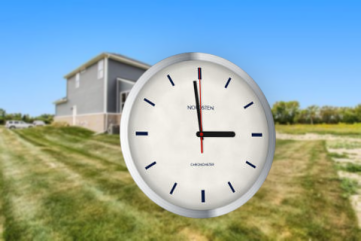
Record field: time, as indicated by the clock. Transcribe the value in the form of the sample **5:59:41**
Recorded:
**2:59:00**
